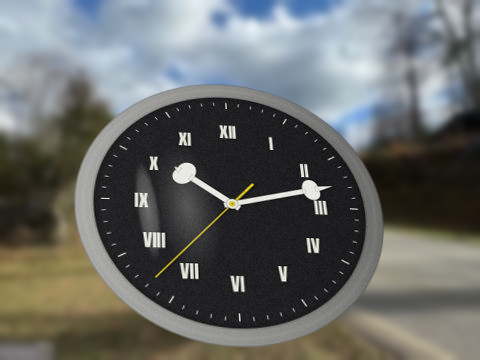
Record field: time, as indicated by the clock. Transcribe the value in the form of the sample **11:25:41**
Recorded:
**10:12:37**
